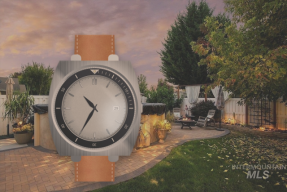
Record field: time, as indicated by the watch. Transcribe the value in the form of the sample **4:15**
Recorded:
**10:35**
